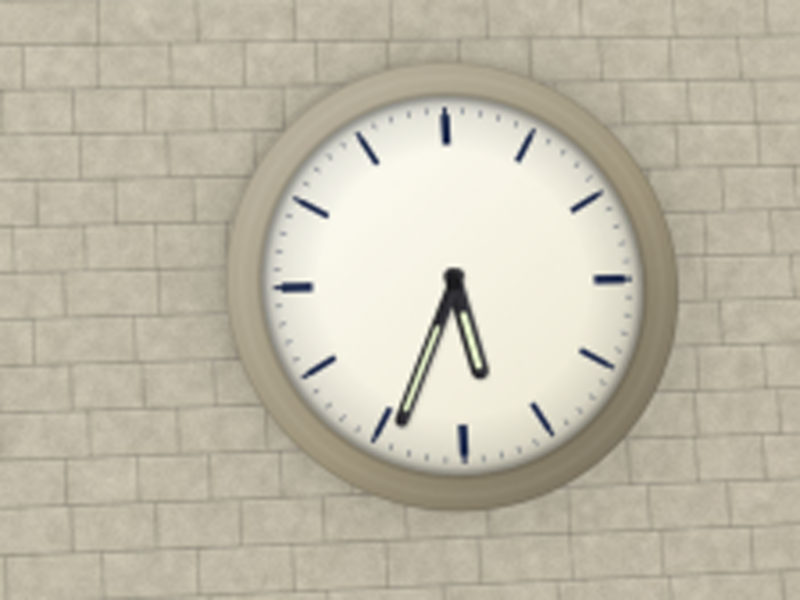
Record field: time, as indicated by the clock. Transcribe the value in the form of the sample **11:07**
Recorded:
**5:34**
